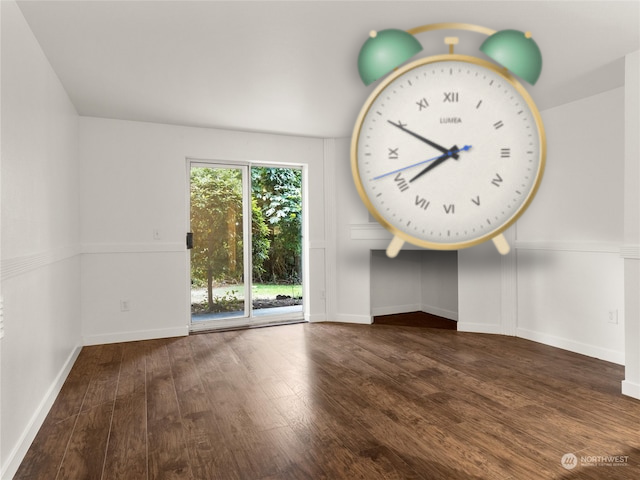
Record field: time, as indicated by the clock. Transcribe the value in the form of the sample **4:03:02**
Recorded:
**7:49:42**
